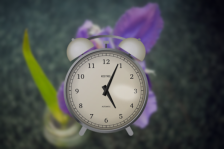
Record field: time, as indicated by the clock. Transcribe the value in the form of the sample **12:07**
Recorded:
**5:04**
